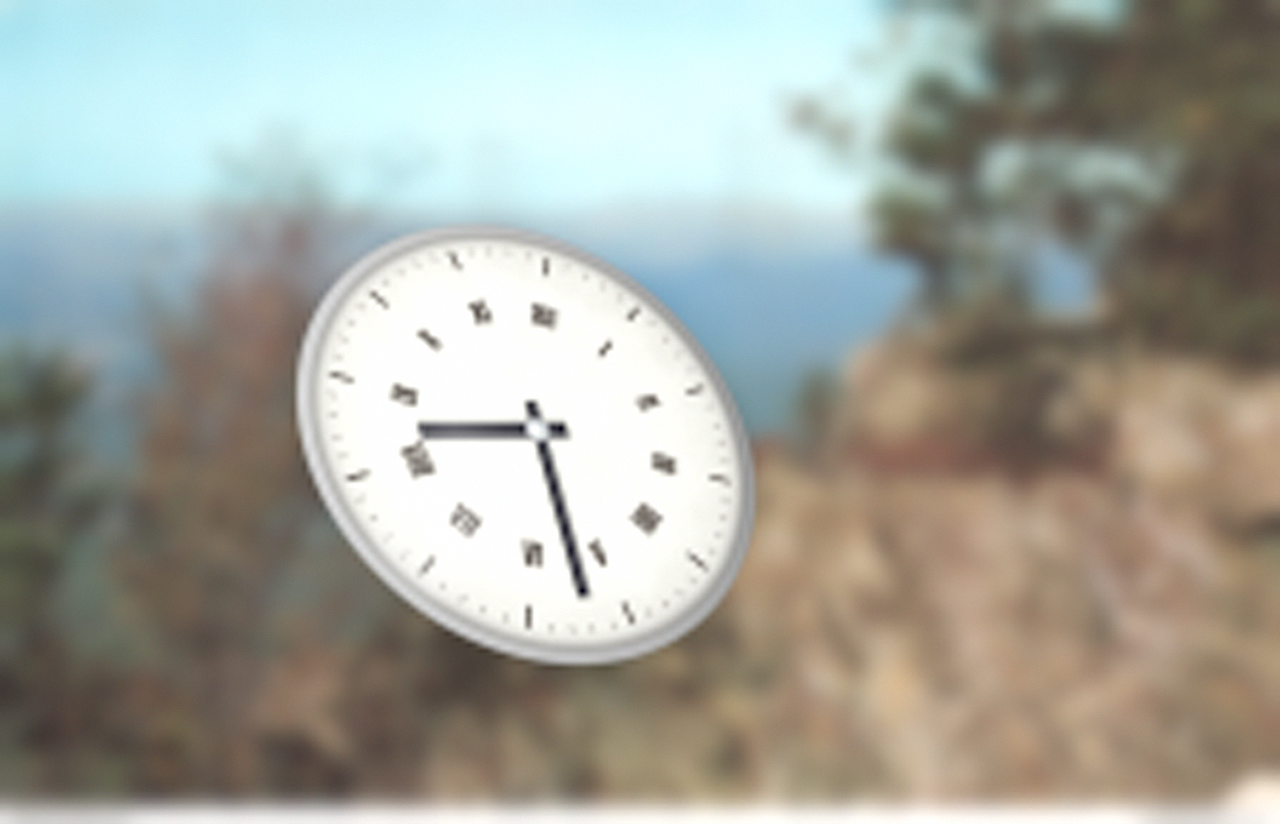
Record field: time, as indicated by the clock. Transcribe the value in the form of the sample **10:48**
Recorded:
**8:27**
